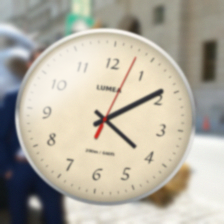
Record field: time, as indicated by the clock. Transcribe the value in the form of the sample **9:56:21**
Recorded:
**4:09:03**
